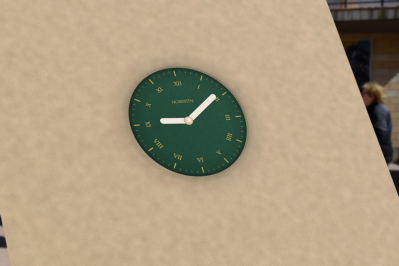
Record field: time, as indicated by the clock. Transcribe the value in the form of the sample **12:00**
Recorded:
**9:09**
